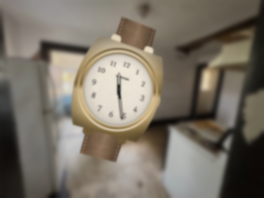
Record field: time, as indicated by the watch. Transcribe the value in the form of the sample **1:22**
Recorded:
**11:26**
